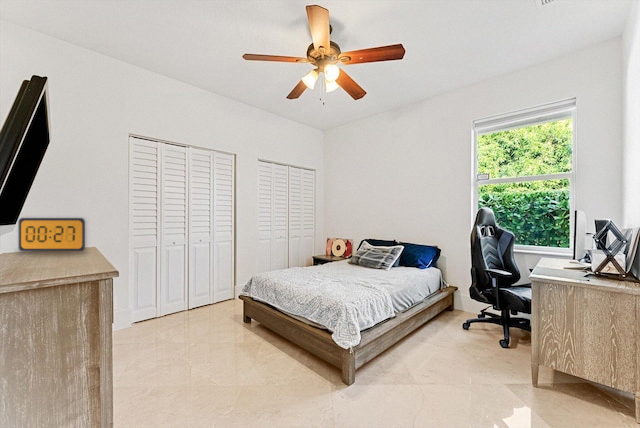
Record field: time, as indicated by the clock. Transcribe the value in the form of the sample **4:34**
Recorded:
**0:27**
